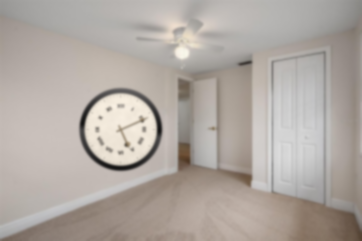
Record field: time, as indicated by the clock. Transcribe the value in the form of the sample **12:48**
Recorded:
**5:11**
